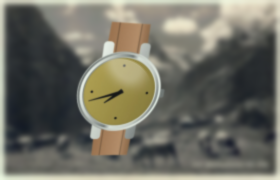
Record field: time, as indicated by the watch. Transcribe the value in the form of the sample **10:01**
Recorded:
**7:42**
